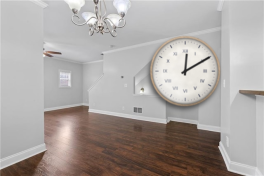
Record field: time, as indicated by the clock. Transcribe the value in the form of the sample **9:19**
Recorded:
**12:10**
